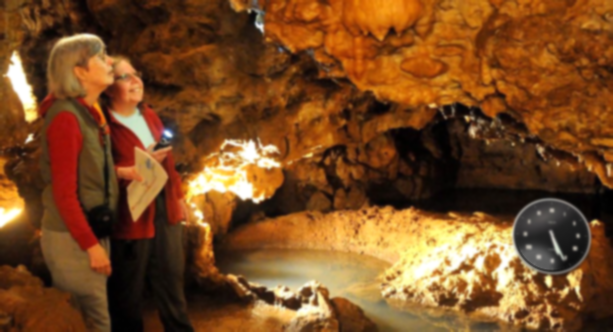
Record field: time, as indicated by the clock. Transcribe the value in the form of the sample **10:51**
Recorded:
**5:26**
